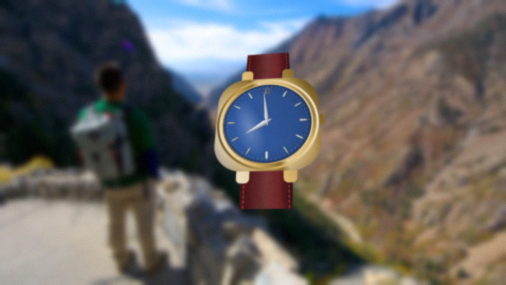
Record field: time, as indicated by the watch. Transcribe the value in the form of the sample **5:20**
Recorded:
**7:59**
